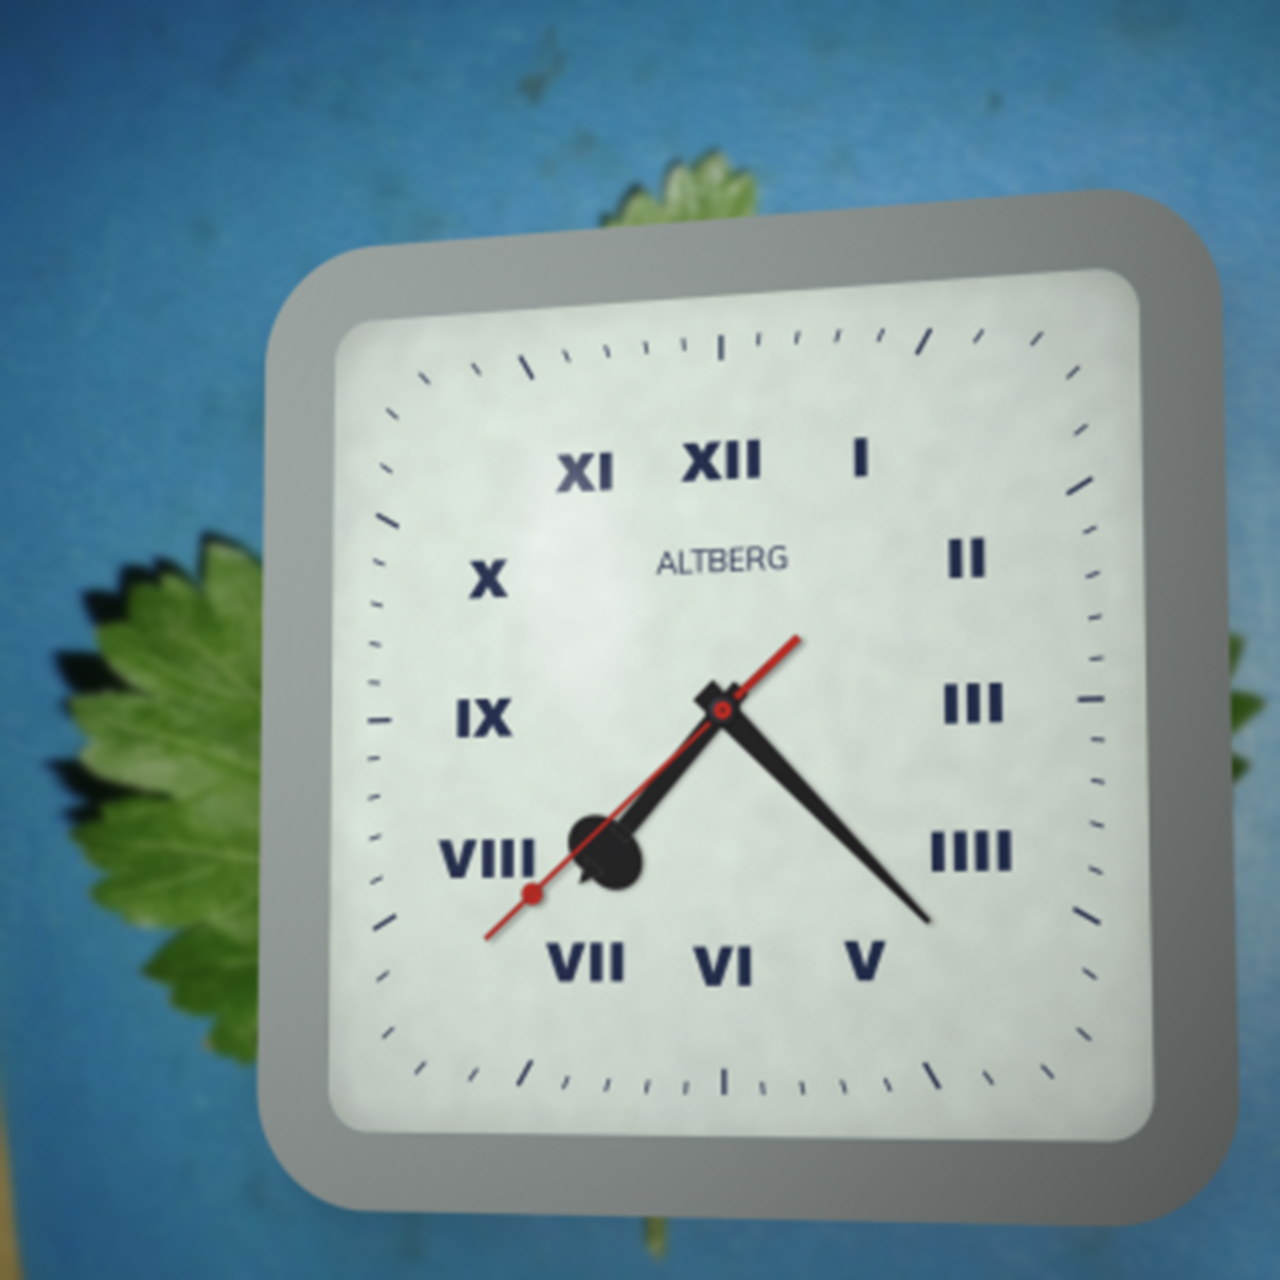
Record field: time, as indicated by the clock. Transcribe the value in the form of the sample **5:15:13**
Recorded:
**7:22:38**
